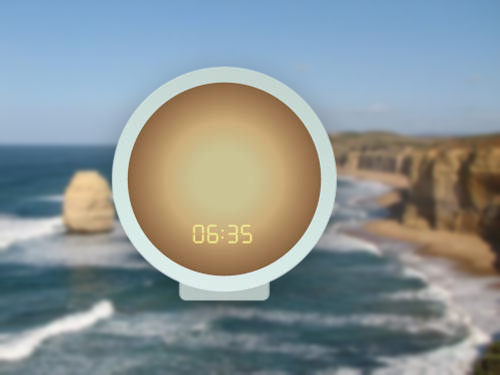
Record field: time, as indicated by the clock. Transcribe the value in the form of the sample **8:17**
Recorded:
**6:35**
